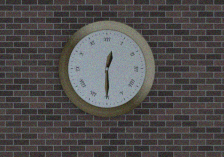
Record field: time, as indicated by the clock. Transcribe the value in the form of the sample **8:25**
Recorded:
**12:30**
